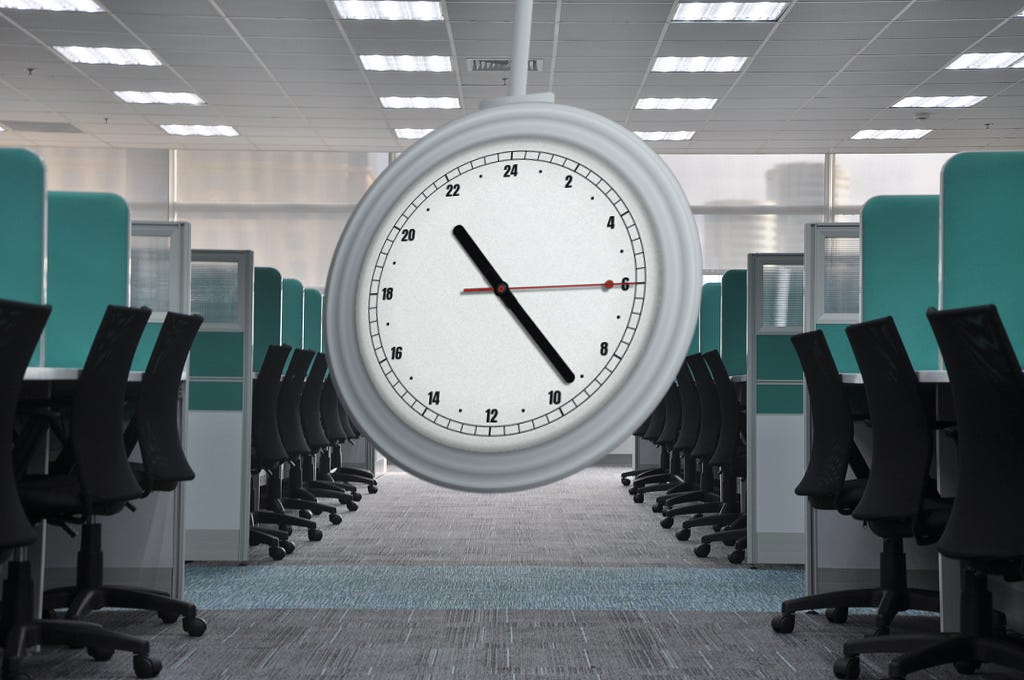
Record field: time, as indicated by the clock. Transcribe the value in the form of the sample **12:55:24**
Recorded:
**21:23:15**
